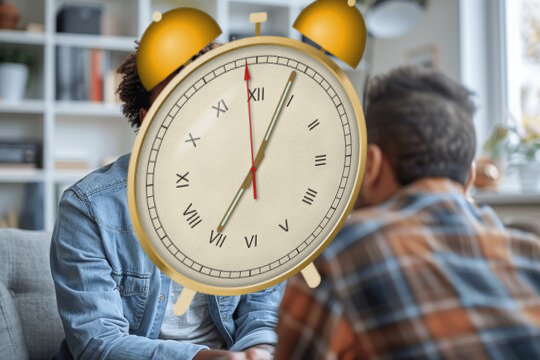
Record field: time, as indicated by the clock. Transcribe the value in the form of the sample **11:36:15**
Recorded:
**7:03:59**
